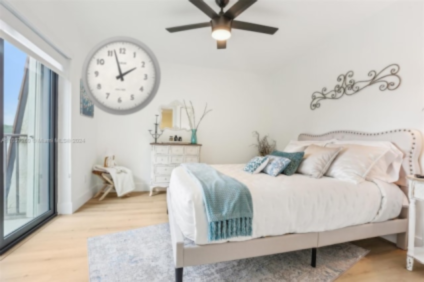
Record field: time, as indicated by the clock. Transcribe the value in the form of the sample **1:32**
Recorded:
**1:57**
